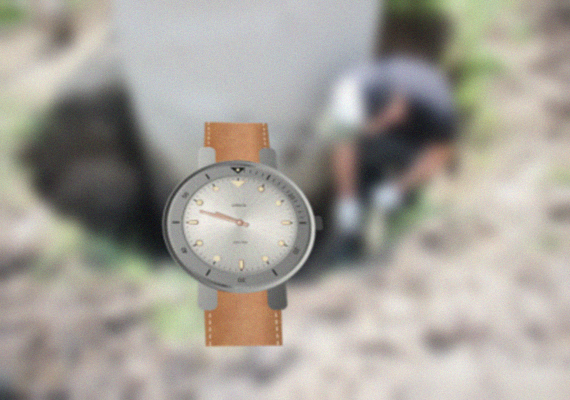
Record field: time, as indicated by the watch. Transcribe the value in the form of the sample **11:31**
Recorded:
**9:48**
